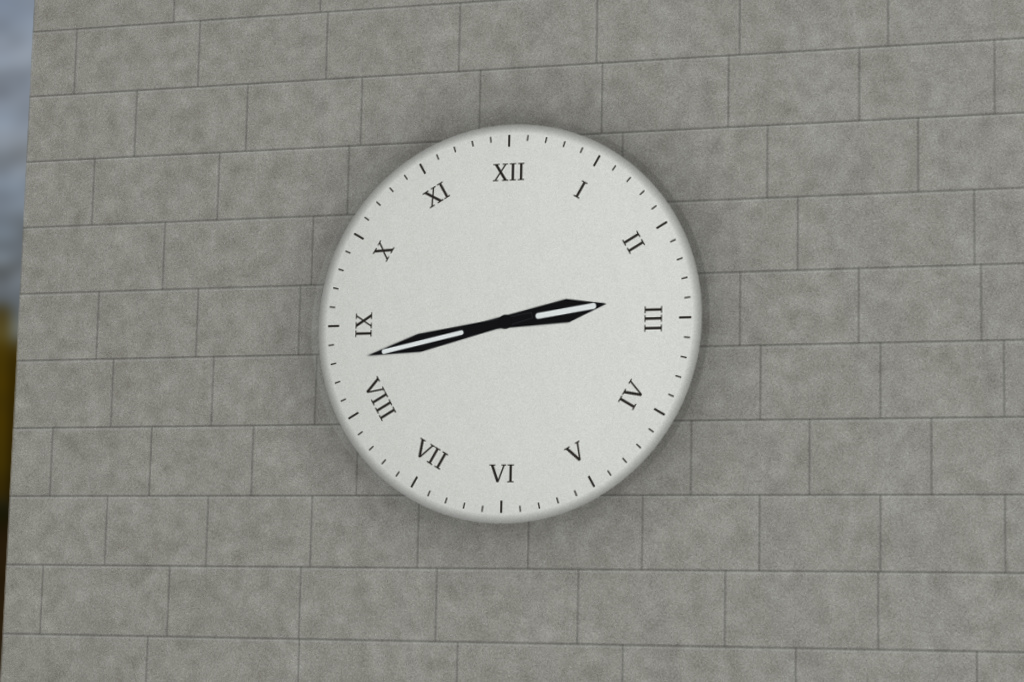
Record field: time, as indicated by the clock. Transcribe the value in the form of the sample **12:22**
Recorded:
**2:43**
